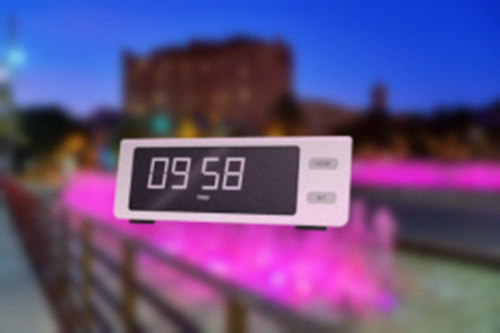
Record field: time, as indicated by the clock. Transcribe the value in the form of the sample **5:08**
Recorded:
**9:58**
